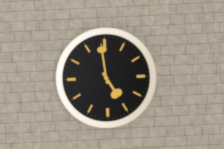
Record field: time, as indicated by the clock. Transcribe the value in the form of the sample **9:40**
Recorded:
**4:59**
